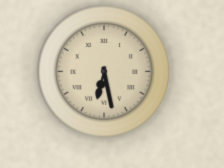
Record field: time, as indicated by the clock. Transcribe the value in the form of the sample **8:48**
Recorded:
**6:28**
